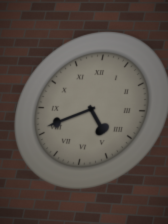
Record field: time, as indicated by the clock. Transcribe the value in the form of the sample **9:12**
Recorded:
**4:41**
